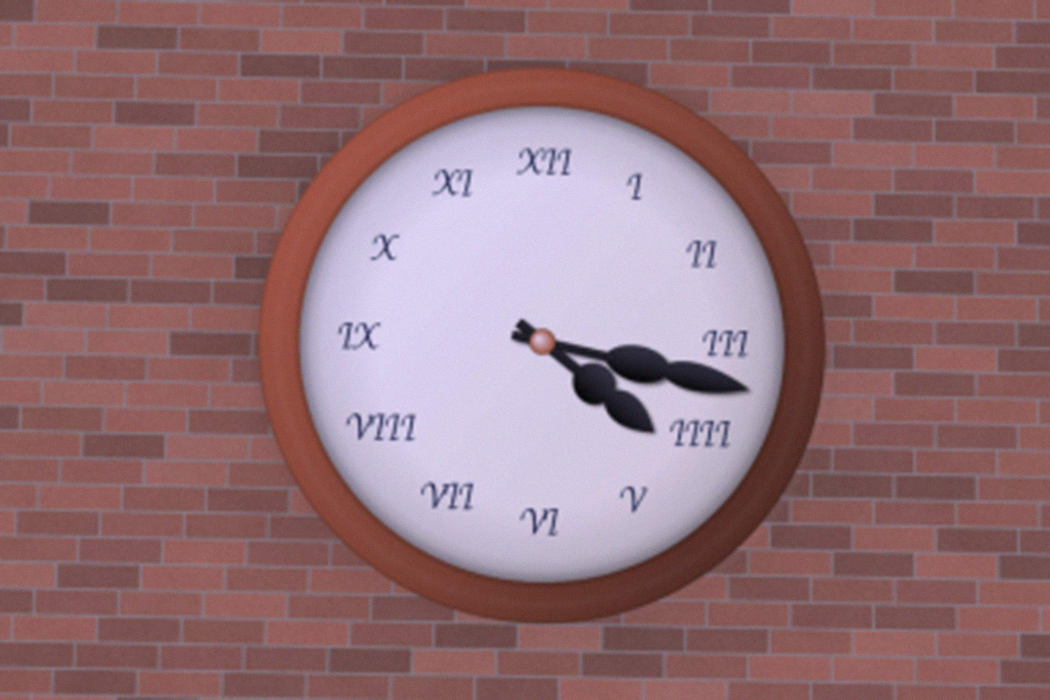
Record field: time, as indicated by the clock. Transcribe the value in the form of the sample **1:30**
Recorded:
**4:17**
